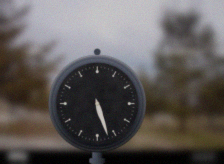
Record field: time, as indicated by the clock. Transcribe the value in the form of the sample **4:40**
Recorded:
**5:27**
